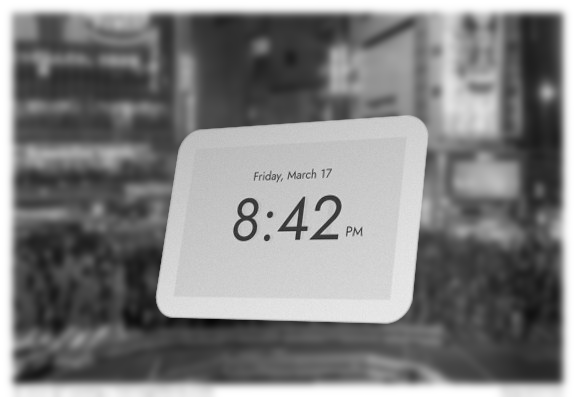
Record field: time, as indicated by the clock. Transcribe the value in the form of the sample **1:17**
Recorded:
**8:42**
